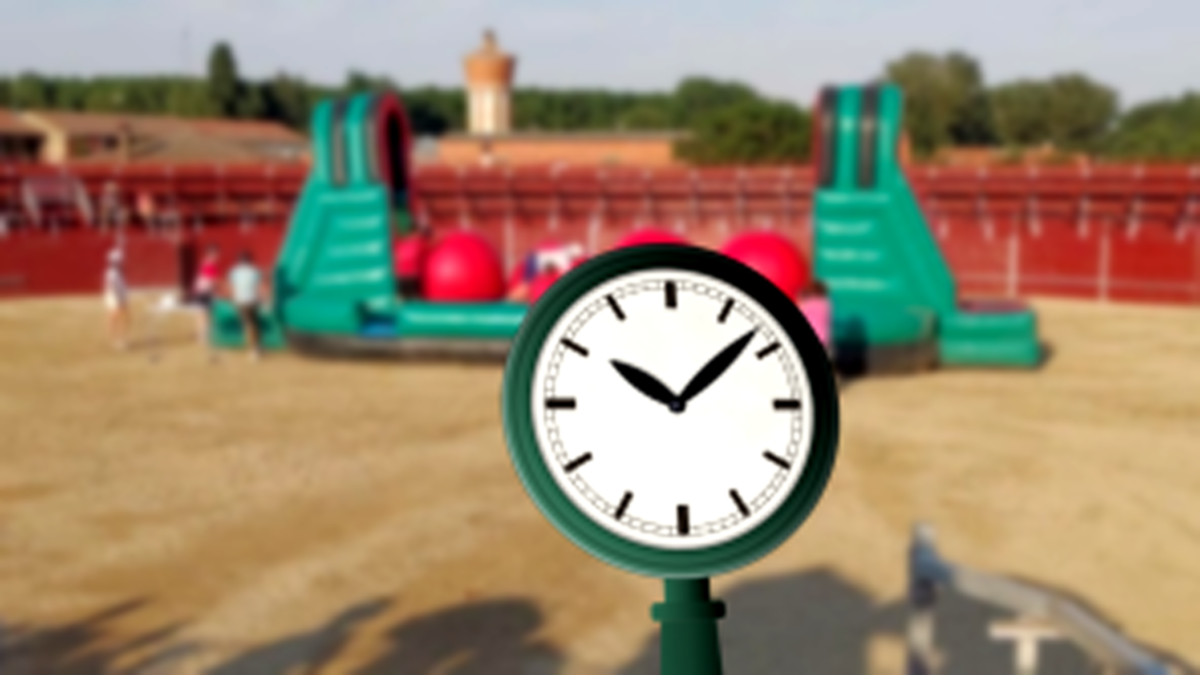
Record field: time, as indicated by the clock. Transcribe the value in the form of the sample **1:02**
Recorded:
**10:08**
